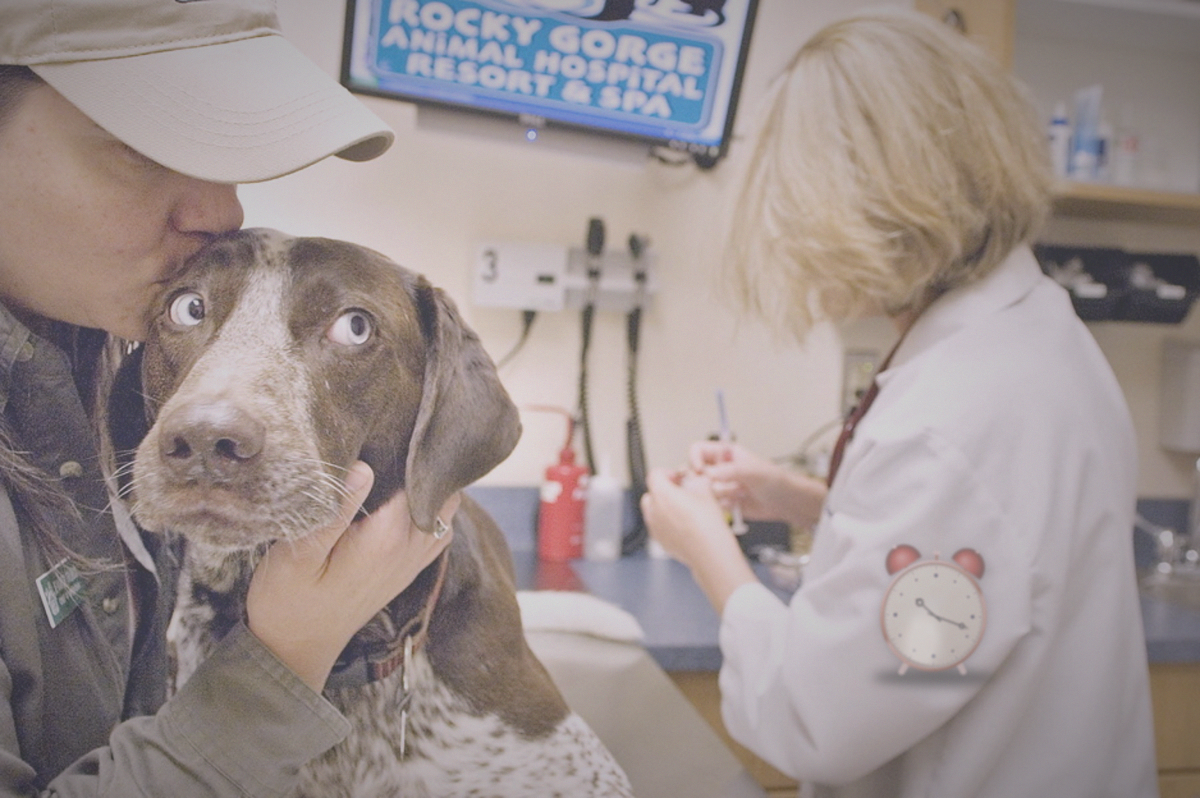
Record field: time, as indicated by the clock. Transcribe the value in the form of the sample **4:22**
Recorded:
**10:18**
